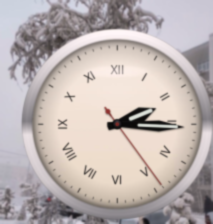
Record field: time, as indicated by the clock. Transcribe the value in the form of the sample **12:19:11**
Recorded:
**2:15:24**
